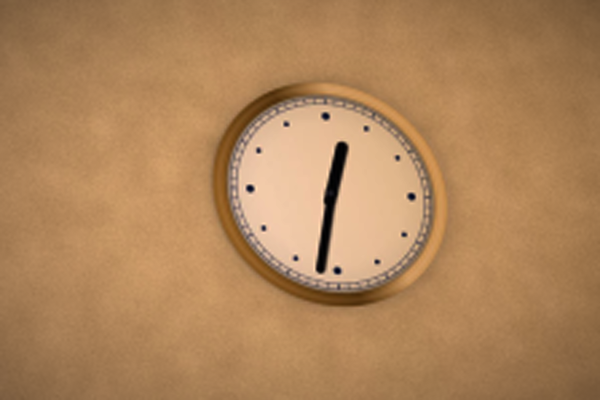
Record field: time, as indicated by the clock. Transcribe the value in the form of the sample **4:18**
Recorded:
**12:32**
